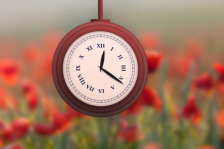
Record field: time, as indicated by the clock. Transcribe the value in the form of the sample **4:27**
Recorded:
**12:21**
